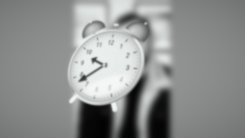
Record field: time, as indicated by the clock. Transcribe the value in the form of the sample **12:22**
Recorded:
**9:38**
